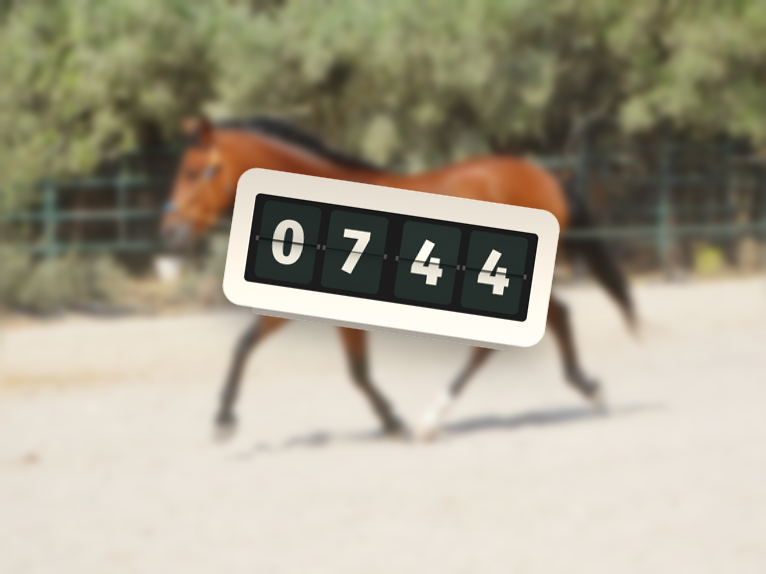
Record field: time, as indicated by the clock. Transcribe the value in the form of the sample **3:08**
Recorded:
**7:44**
